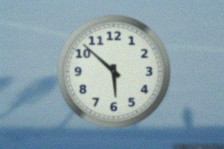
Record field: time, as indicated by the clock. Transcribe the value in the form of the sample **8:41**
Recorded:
**5:52**
